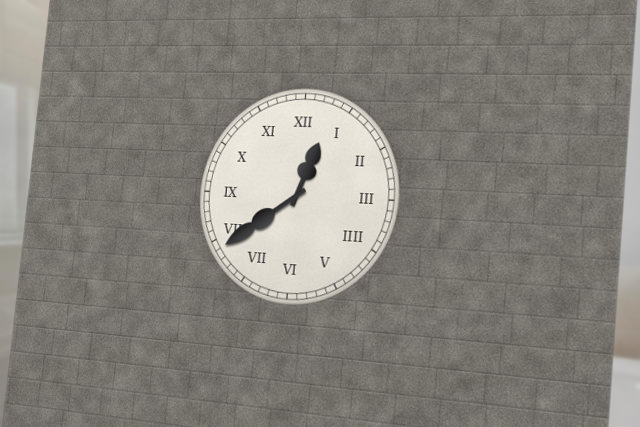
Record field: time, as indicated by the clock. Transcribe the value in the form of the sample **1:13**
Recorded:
**12:39**
